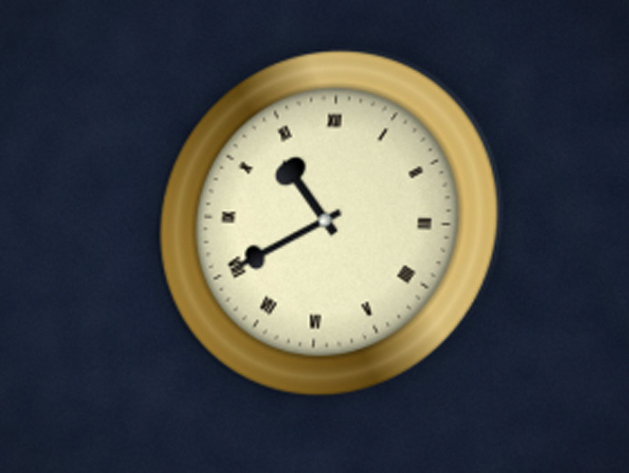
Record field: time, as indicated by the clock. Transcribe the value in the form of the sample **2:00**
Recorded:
**10:40**
